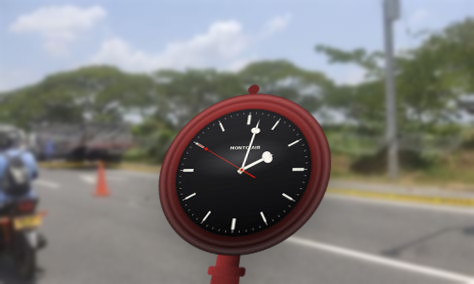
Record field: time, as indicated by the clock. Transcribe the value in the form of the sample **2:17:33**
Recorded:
**2:01:50**
